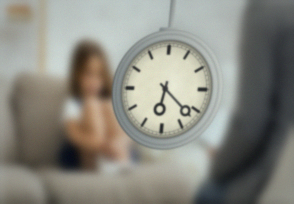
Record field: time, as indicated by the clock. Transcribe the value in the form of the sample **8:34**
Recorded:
**6:22**
